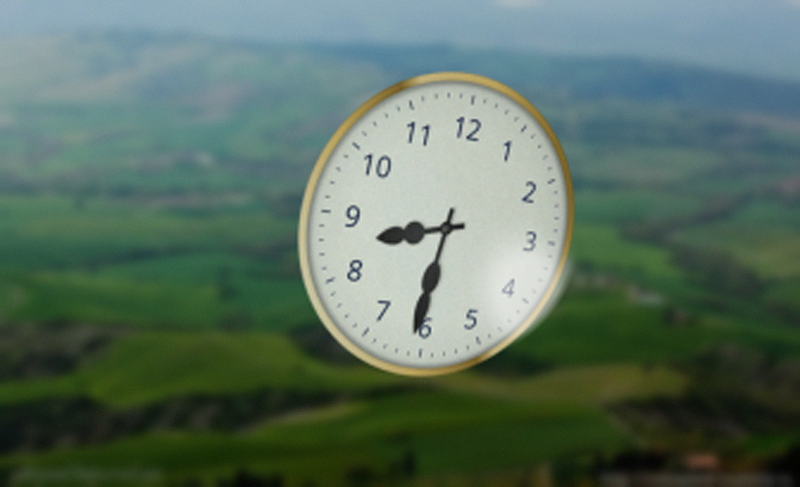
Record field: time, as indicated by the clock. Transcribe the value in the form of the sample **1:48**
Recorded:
**8:31**
